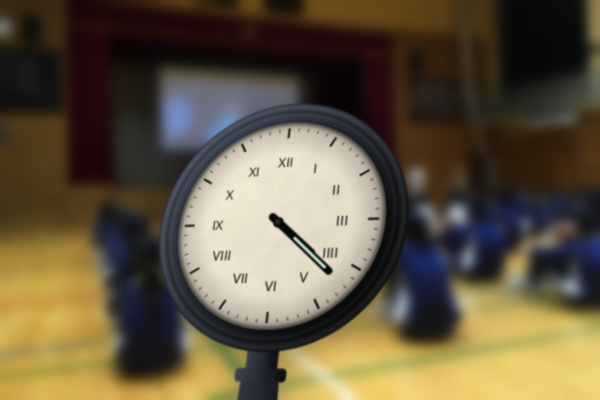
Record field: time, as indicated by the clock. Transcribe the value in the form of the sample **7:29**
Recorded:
**4:22**
